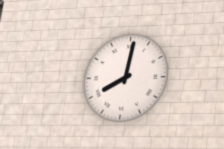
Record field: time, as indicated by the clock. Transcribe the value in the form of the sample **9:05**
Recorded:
**8:01**
